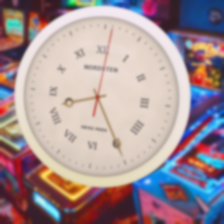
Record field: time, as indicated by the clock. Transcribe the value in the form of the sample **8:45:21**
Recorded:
**8:25:01**
